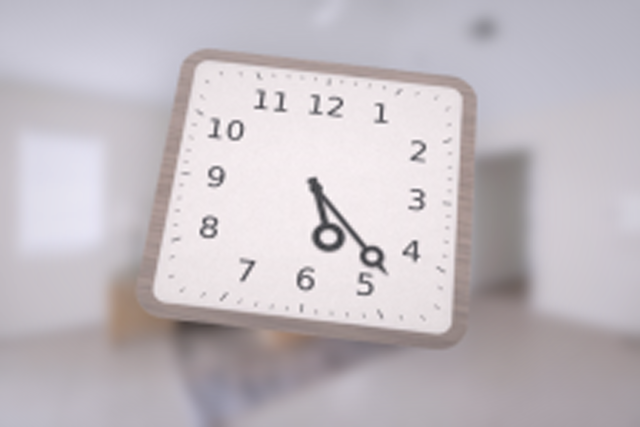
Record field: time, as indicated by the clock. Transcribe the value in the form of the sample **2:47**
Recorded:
**5:23**
